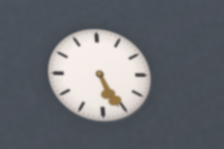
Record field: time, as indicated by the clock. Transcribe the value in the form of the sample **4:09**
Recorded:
**5:26**
